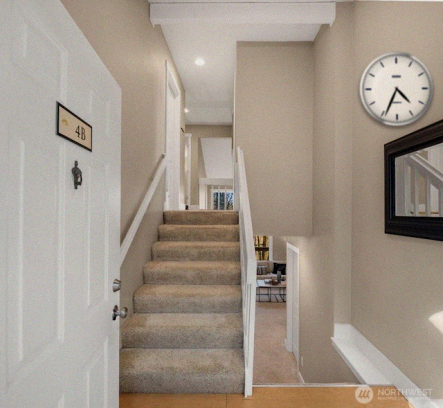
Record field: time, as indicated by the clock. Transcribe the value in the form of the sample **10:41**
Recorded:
**4:34**
